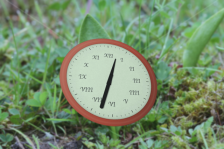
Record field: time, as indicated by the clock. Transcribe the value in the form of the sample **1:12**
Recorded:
**12:33**
